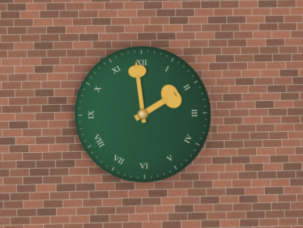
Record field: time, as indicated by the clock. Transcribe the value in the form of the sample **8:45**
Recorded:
**1:59**
